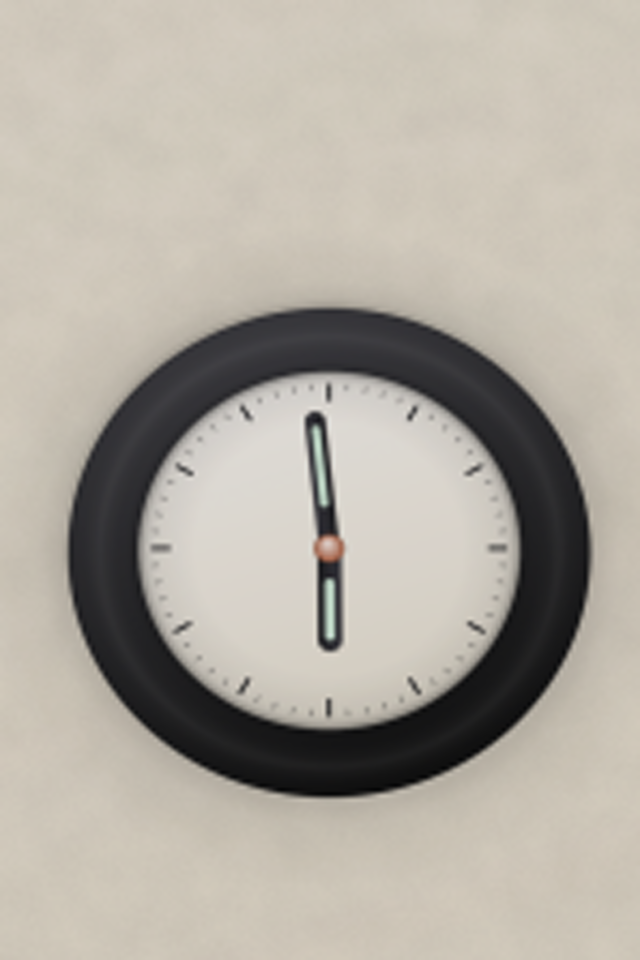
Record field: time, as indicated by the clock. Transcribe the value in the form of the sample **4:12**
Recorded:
**5:59**
